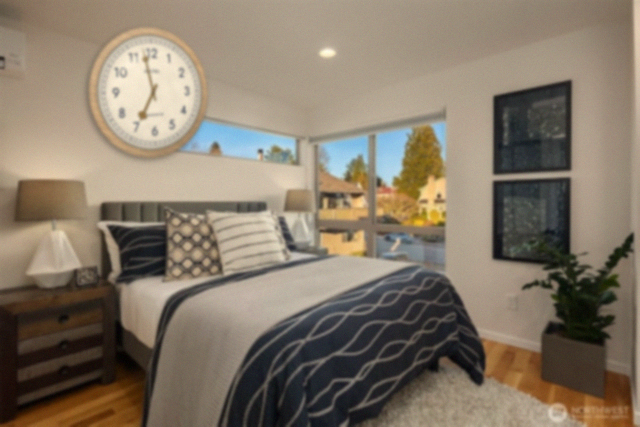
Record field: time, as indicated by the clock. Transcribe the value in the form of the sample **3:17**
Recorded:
**6:58**
